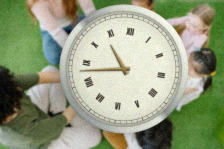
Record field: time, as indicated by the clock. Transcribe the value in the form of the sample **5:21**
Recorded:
**10:43**
